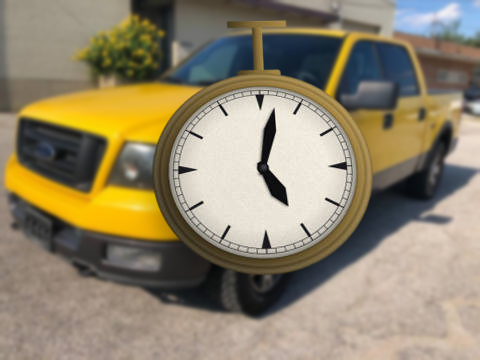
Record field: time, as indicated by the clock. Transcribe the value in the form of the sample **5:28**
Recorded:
**5:02**
